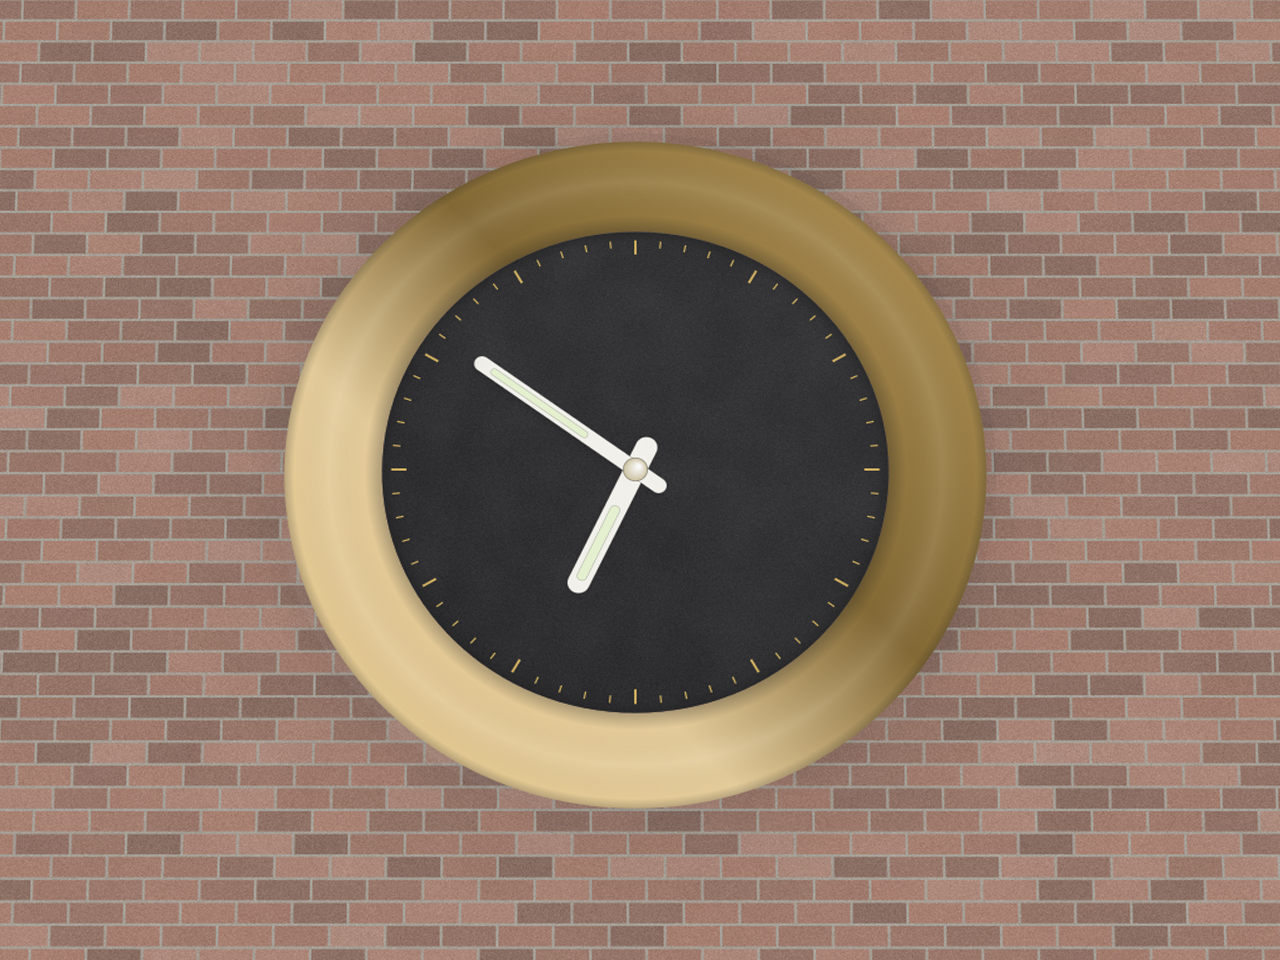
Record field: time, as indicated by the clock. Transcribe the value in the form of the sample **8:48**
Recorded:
**6:51**
